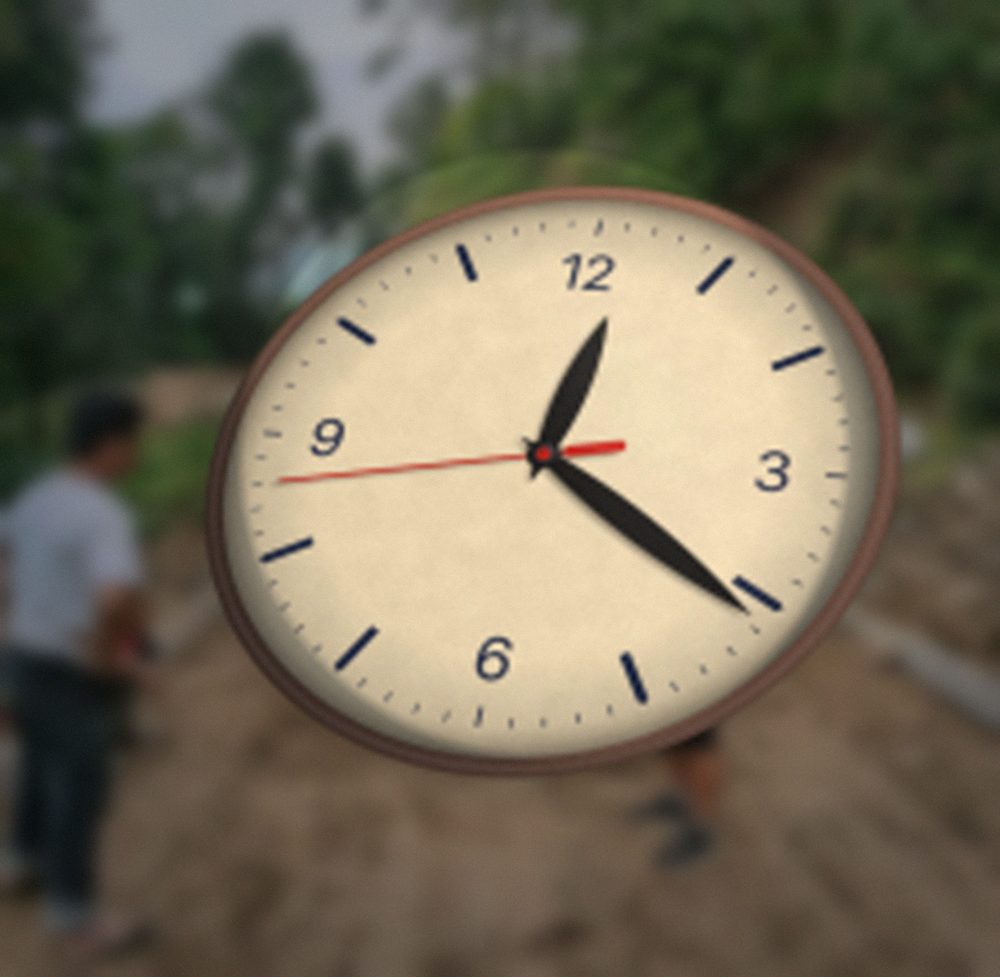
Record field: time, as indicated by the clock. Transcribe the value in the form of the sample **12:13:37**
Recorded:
**12:20:43**
